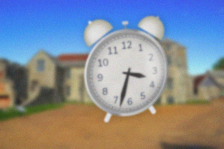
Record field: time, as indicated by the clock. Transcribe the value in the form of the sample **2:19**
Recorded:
**3:33**
